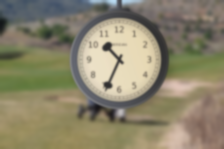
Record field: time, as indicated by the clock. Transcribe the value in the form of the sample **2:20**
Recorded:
**10:34**
